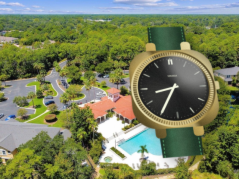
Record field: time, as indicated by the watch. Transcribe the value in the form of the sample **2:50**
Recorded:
**8:35**
